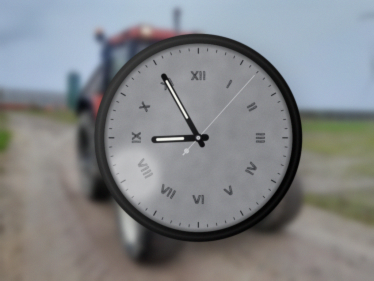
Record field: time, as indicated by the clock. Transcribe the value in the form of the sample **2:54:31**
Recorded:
**8:55:07**
